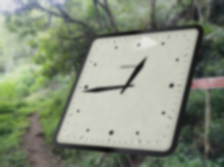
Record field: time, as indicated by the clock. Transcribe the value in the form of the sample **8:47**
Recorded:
**12:44**
